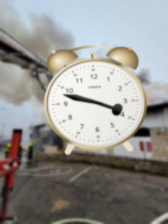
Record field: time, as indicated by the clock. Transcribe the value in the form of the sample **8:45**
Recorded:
**3:48**
